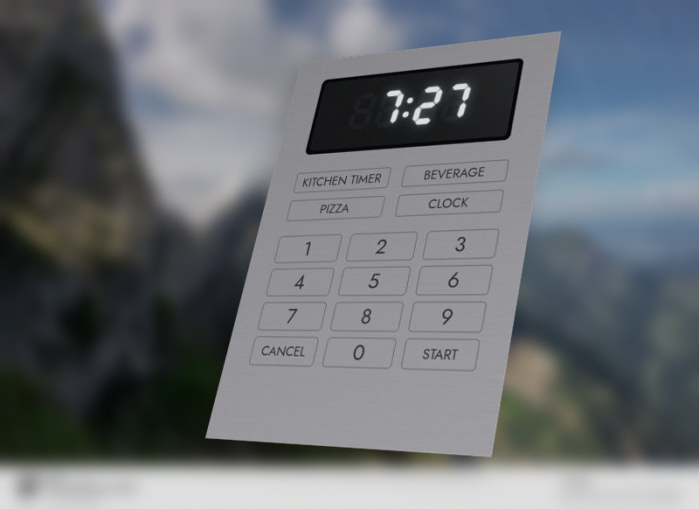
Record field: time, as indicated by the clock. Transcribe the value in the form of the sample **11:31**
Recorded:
**7:27**
